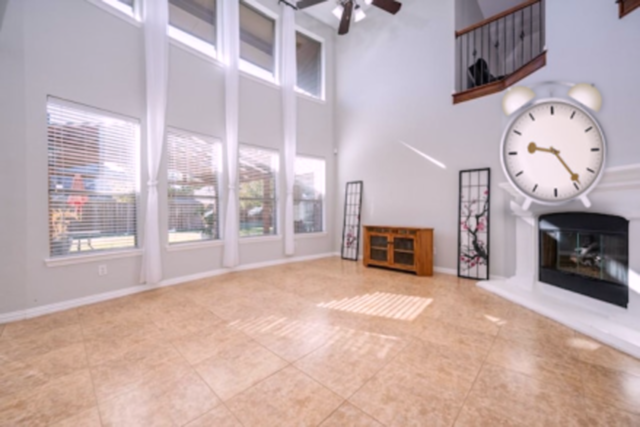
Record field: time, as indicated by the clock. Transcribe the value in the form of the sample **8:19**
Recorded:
**9:24**
